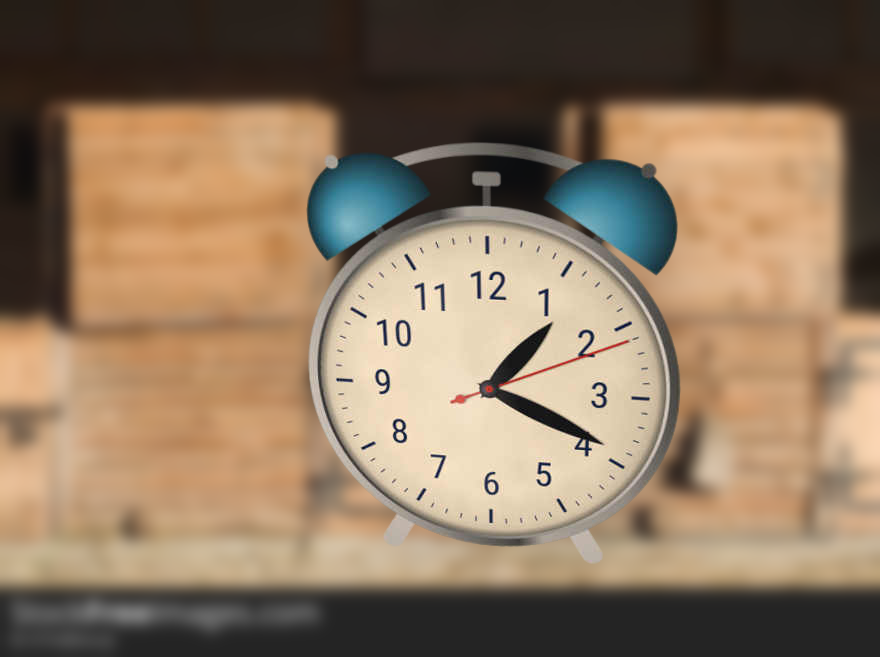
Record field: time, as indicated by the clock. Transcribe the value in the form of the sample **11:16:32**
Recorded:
**1:19:11**
